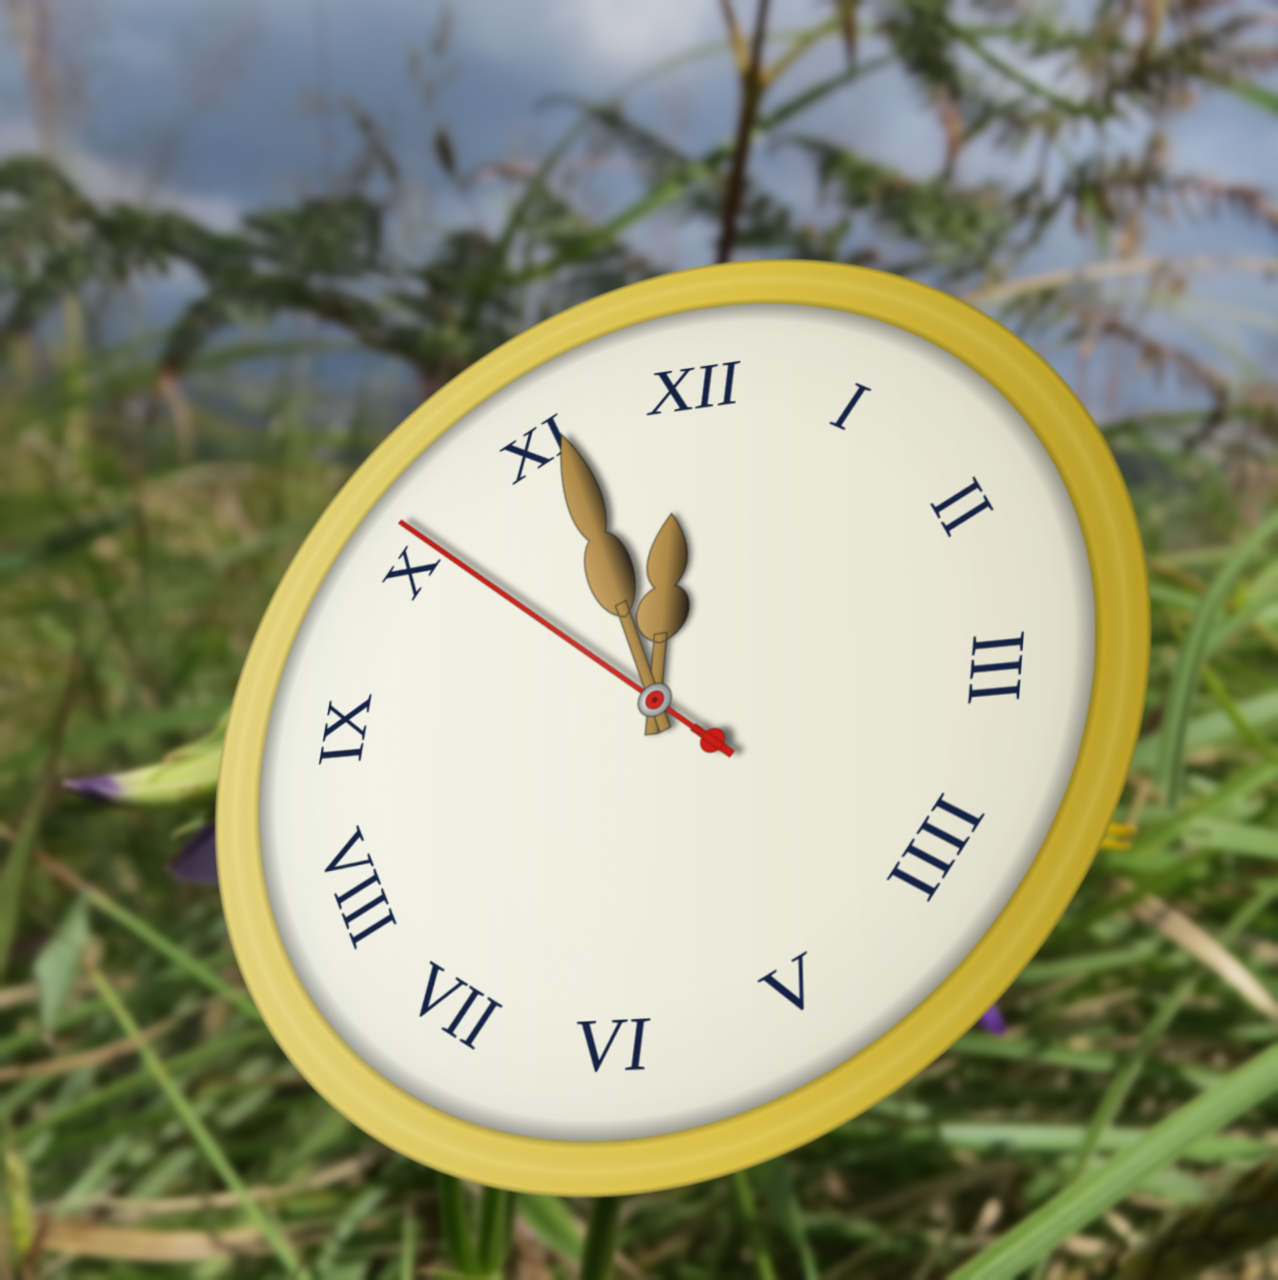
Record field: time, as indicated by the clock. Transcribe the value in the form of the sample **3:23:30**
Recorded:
**11:55:51**
